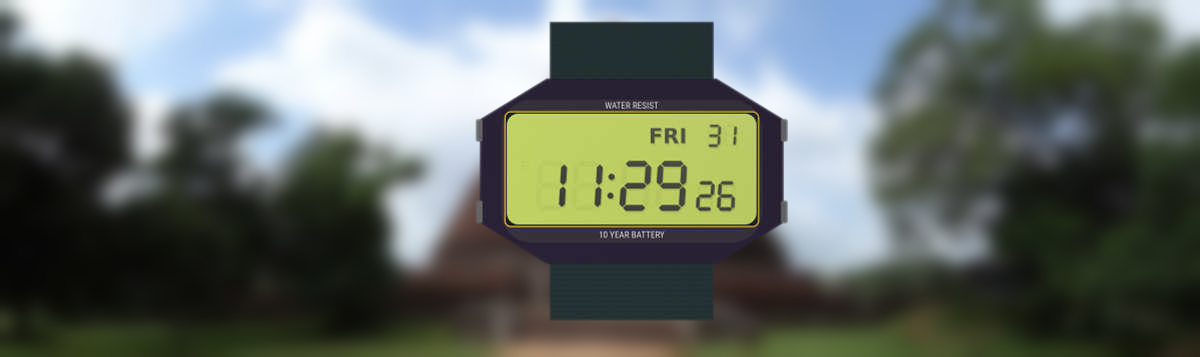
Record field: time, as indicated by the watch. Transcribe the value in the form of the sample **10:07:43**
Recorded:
**11:29:26**
